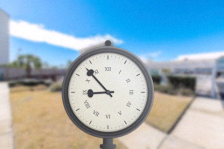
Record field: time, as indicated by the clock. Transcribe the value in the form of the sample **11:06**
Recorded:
**8:53**
